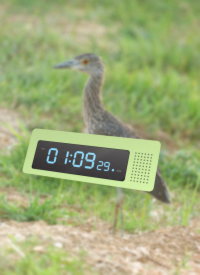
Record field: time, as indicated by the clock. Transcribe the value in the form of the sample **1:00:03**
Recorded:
**1:09:29**
